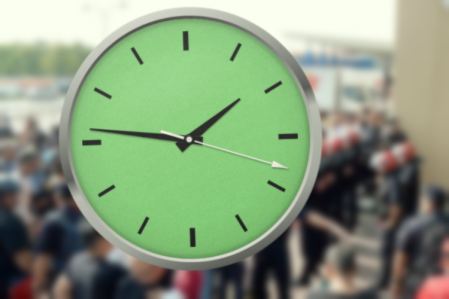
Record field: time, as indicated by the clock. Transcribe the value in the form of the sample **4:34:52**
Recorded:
**1:46:18**
